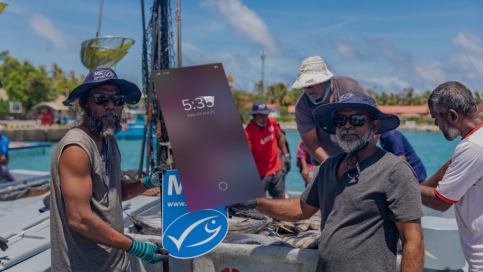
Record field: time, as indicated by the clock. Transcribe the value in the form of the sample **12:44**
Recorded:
**5:35**
